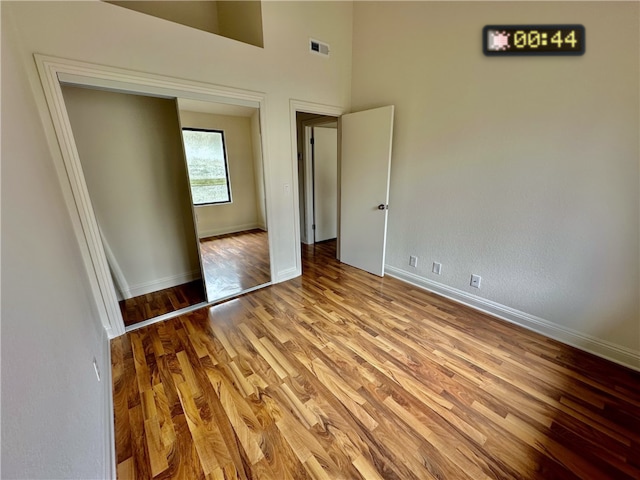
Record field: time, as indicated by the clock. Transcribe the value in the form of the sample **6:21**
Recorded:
**0:44**
